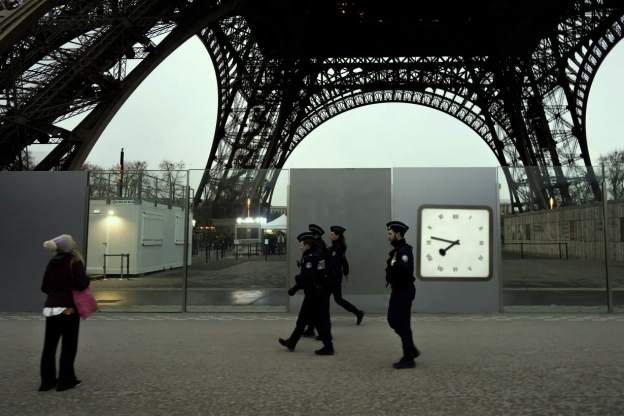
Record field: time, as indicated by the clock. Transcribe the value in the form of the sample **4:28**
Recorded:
**7:47**
